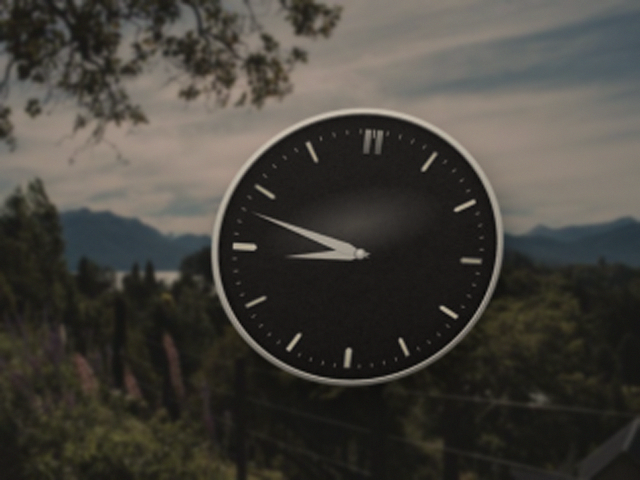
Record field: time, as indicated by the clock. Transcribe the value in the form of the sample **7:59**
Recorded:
**8:48**
